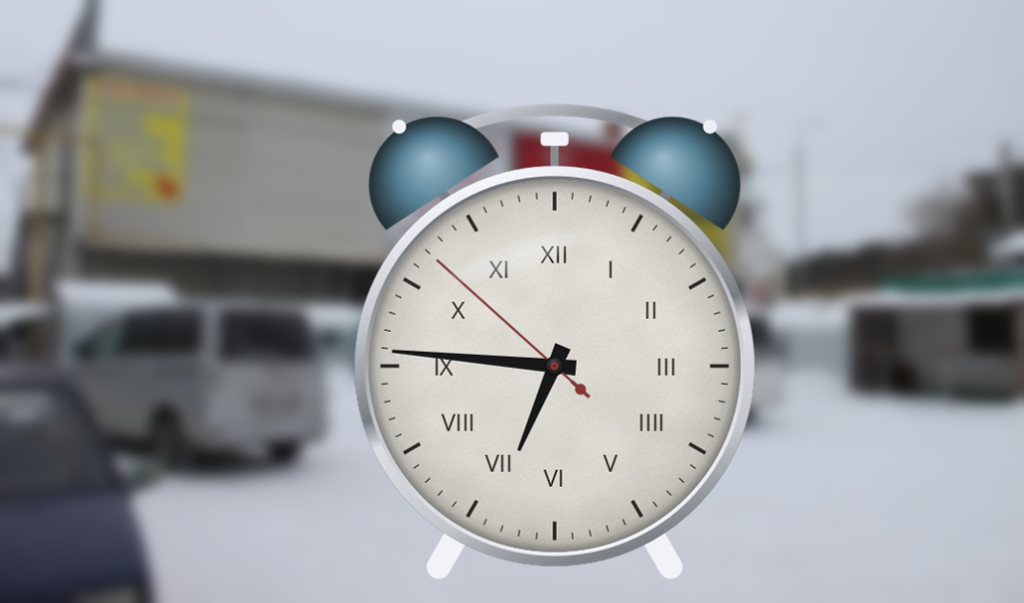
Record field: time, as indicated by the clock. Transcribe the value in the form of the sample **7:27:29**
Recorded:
**6:45:52**
